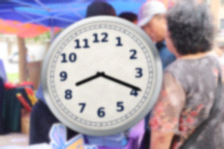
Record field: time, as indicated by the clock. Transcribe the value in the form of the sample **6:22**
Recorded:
**8:19**
